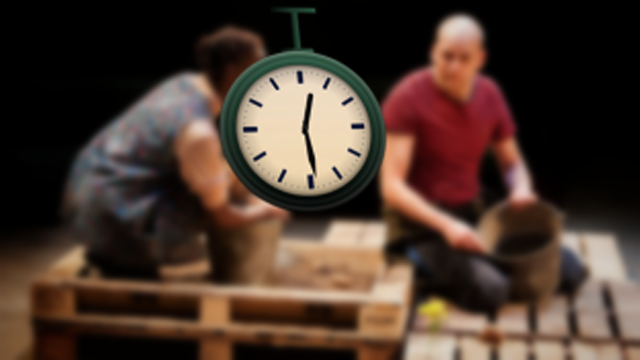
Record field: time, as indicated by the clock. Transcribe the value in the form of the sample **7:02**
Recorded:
**12:29**
